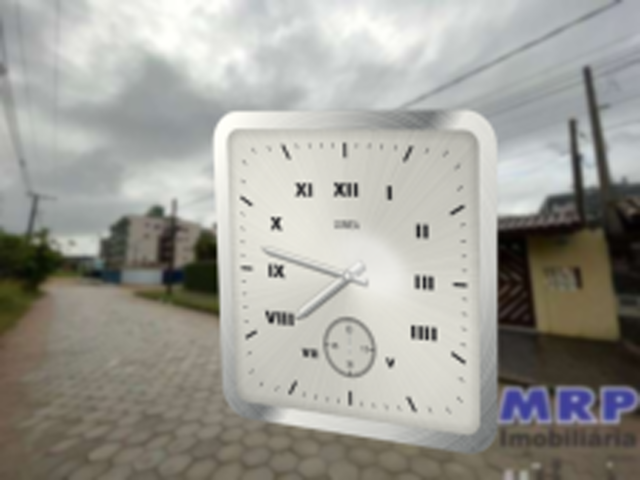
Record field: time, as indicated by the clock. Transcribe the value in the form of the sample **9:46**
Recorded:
**7:47**
